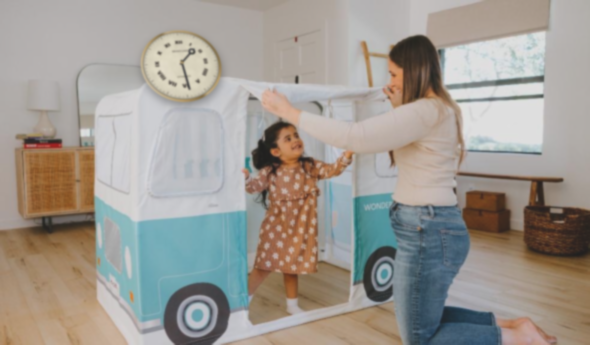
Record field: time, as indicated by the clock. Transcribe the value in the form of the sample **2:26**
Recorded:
**1:29**
